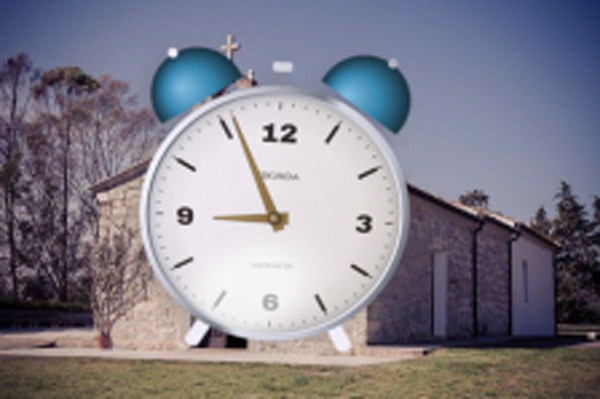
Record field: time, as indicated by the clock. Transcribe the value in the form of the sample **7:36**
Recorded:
**8:56**
